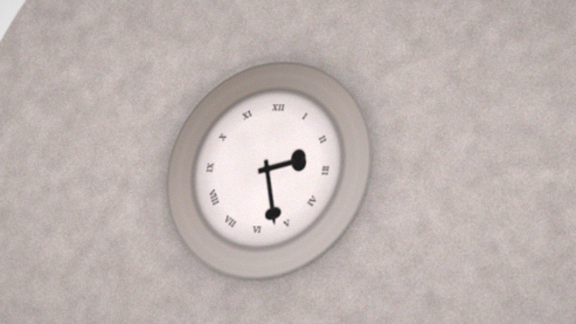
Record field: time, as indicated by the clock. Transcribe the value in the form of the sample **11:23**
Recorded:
**2:27**
